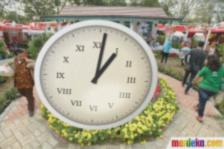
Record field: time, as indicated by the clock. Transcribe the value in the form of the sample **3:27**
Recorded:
**1:01**
